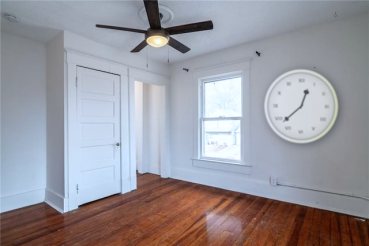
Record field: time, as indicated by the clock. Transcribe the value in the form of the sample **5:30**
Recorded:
**12:38**
